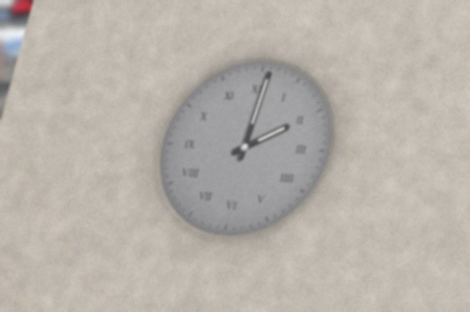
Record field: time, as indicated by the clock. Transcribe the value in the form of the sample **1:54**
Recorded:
**2:01**
